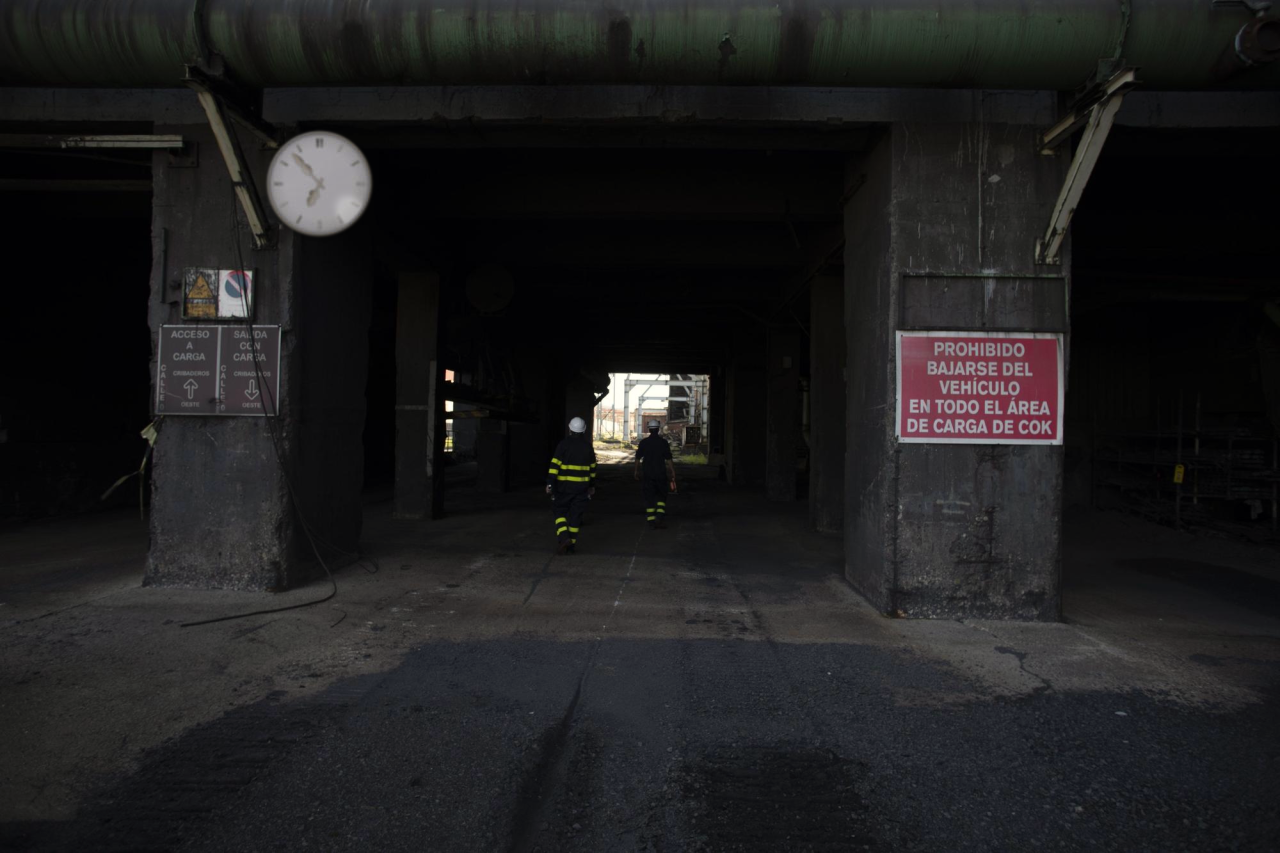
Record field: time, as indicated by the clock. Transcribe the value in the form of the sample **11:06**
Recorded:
**6:53**
